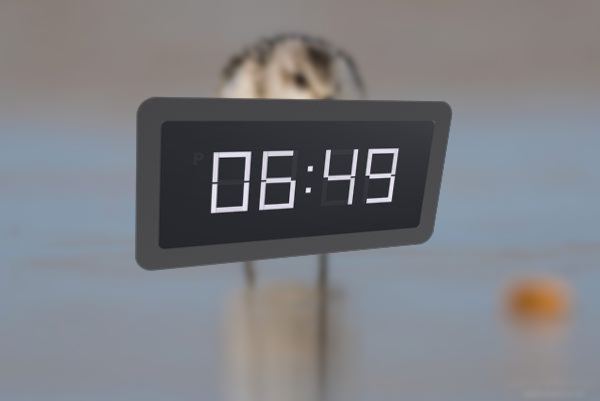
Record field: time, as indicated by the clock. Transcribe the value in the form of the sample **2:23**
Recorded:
**6:49**
